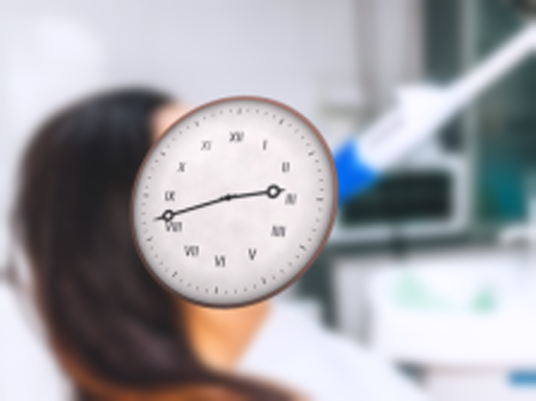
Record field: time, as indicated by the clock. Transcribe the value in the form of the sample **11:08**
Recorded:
**2:42**
